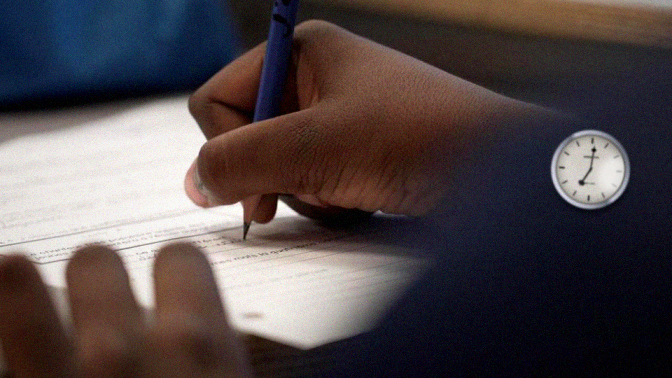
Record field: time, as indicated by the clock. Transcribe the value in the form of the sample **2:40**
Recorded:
**7:01**
